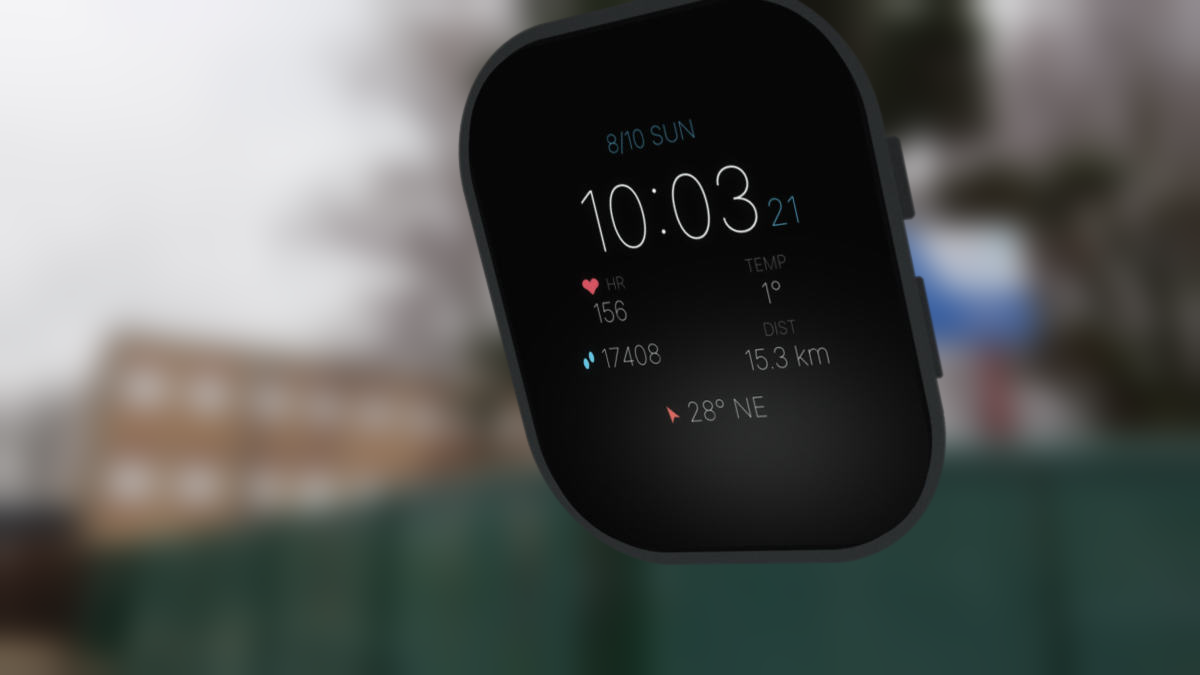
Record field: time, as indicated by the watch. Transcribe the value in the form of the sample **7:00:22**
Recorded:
**10:03:21**
